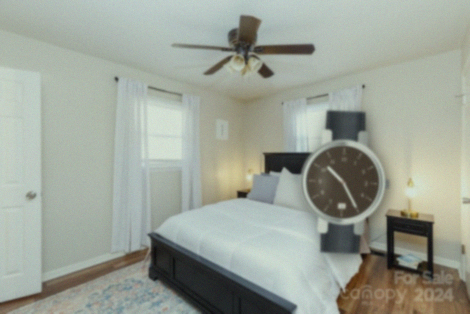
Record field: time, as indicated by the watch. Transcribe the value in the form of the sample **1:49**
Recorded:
**10:25**
